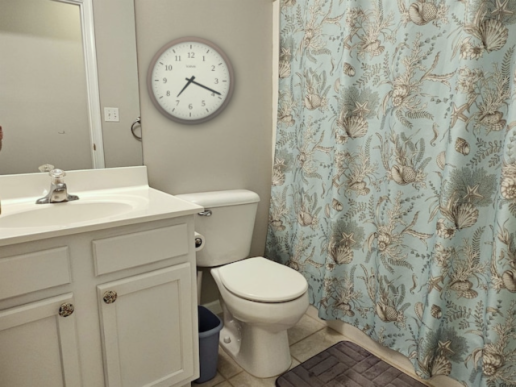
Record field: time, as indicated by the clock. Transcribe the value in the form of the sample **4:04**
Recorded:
**7:19**
